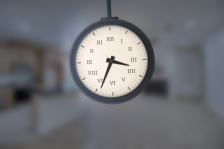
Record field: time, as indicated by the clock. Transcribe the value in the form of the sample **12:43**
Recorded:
**3:34**
